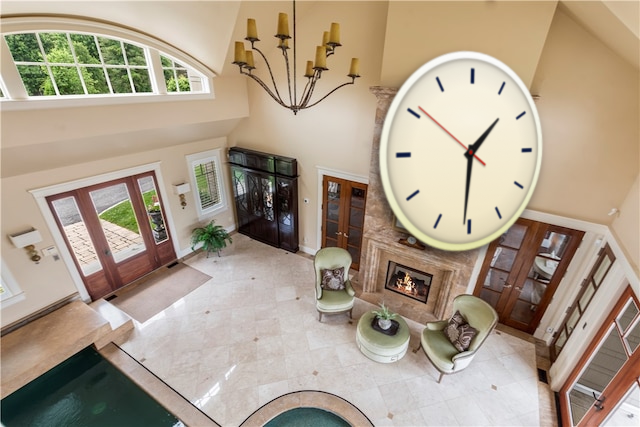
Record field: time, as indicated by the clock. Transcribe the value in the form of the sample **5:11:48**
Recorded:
**1:30:51**
